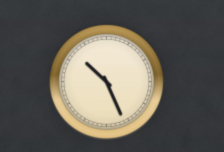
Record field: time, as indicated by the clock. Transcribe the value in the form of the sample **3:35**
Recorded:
**10:26**
